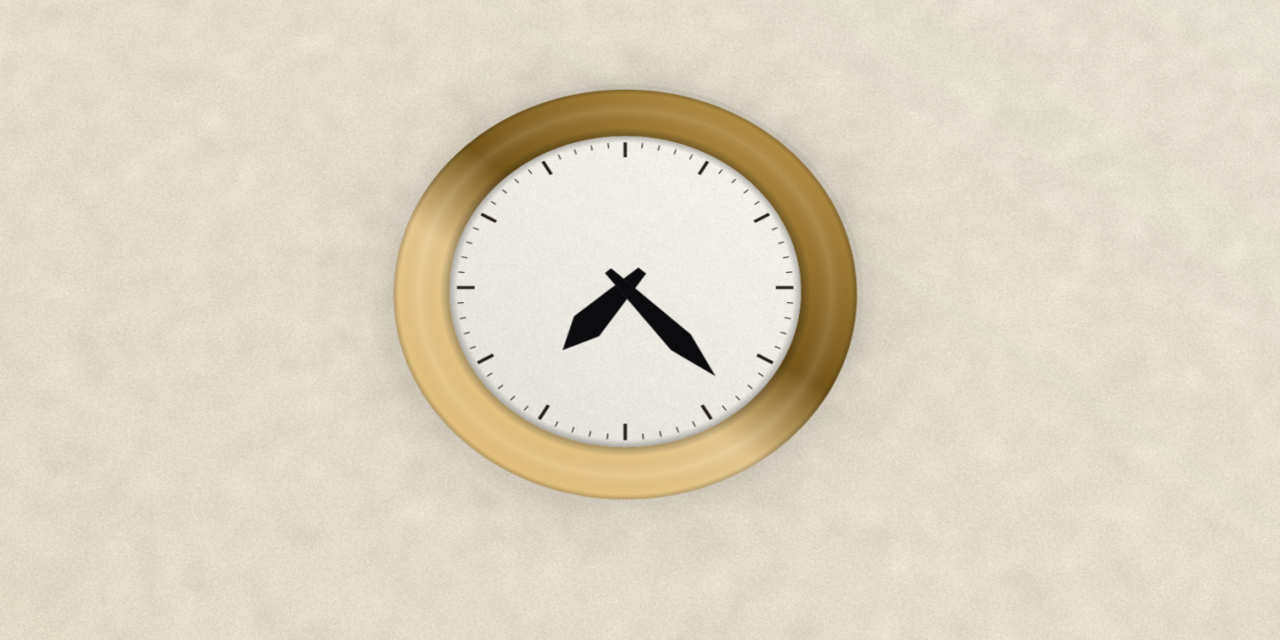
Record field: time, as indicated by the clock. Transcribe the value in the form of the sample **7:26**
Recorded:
**7:23**
